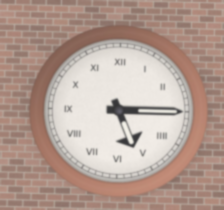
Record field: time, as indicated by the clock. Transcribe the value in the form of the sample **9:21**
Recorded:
**5:15**
